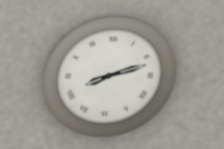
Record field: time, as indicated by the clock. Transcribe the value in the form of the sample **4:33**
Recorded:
**8:12**
